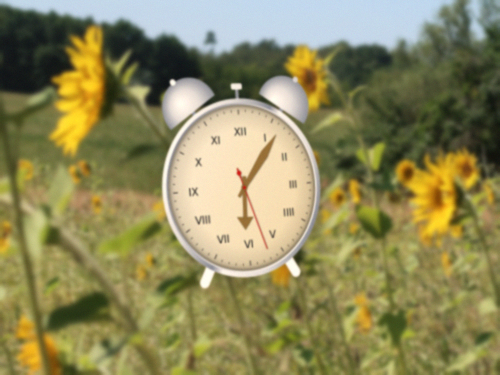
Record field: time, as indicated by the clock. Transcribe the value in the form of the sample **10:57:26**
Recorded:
**6:06:27**
